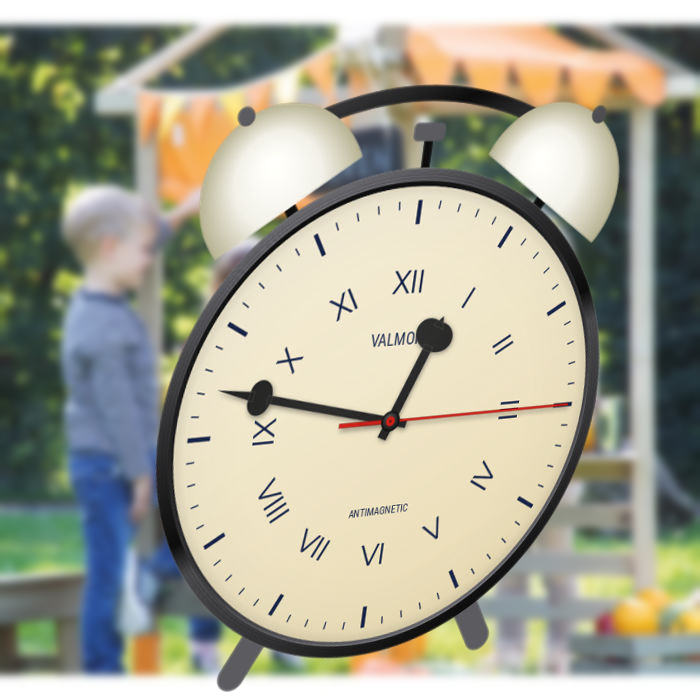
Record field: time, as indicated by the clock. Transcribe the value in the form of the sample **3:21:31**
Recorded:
**12:47:15**
